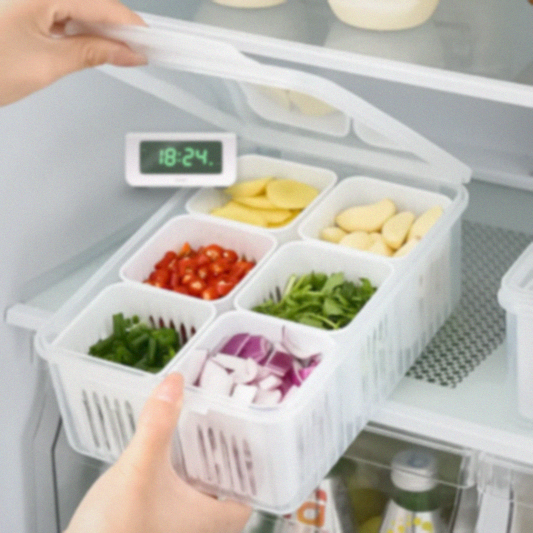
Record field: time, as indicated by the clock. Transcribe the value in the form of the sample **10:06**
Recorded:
**18:24**
